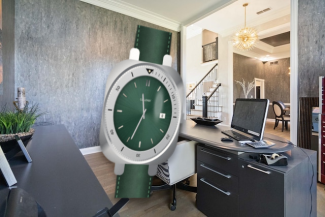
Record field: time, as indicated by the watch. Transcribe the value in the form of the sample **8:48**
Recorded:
**11:34**
